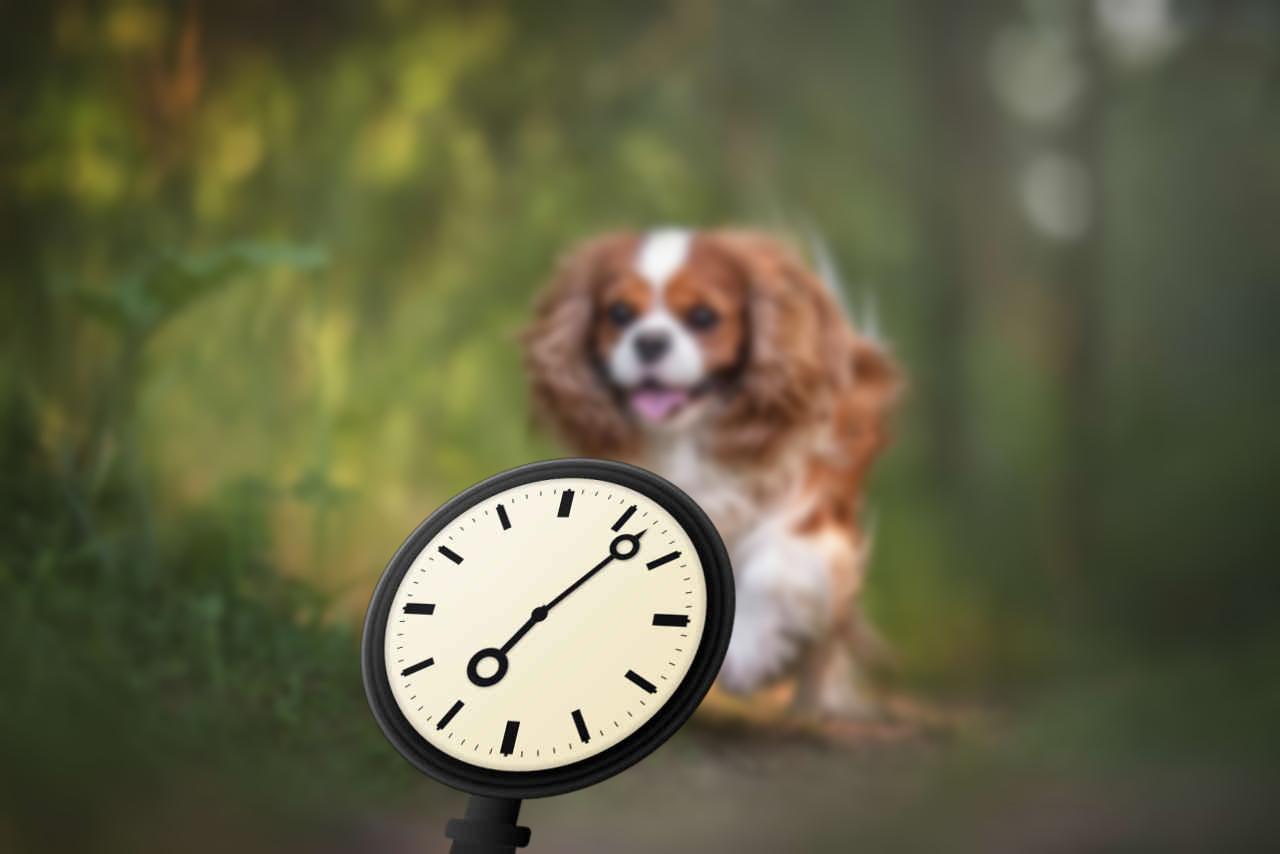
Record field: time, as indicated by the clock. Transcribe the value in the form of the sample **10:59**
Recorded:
**7:07**
